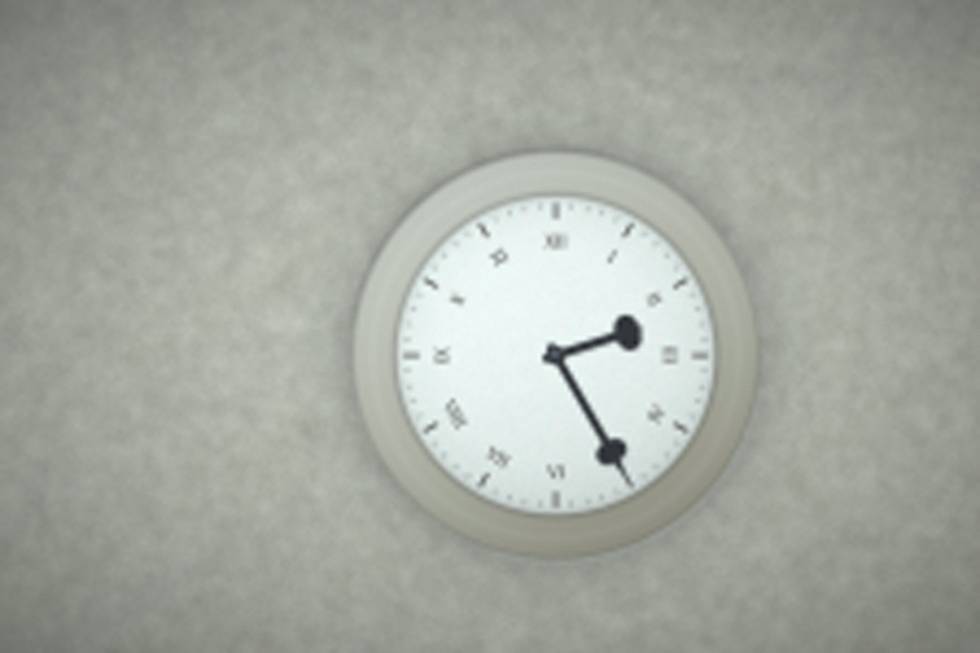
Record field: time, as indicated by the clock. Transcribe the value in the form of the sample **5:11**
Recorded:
**2:25**
